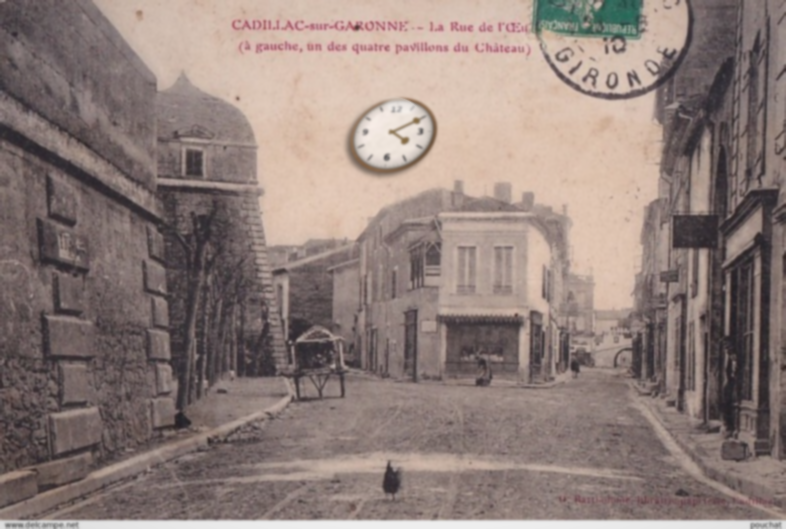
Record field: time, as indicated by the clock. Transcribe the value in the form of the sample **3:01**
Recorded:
**4:10**
